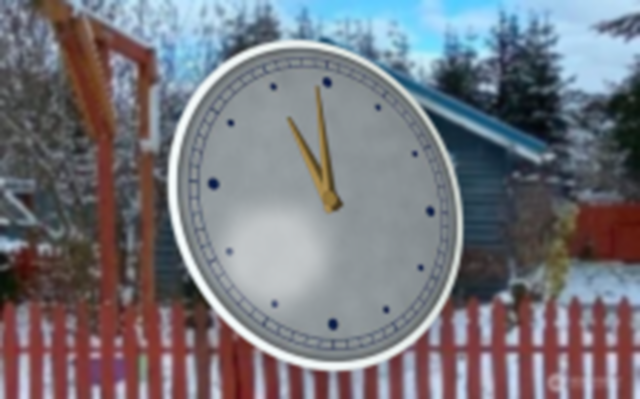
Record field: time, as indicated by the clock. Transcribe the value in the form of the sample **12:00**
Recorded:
**10:59**
